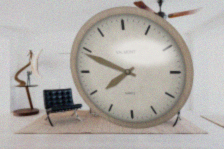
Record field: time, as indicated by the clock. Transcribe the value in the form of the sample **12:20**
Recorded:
**7:49**
